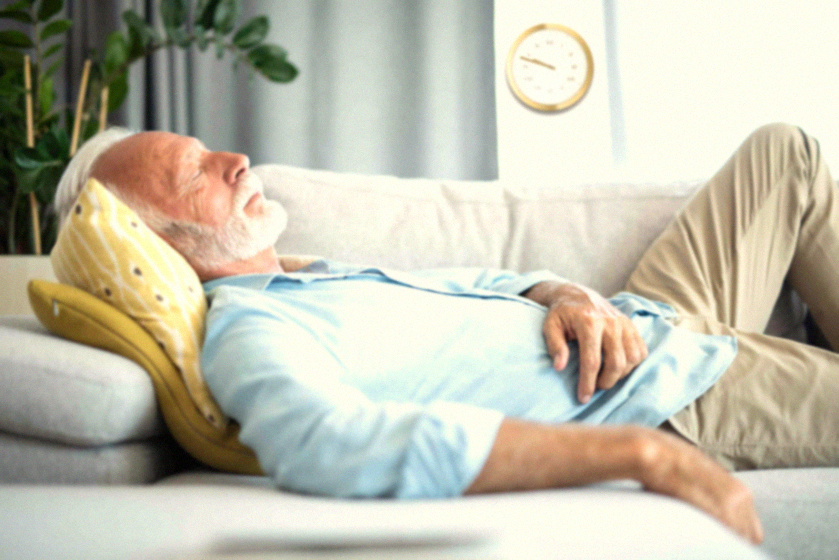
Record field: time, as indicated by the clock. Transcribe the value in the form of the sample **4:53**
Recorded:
**9:48**
